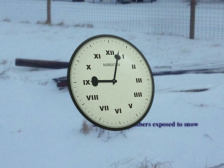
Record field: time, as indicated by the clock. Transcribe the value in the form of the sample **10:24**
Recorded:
**9:03**
